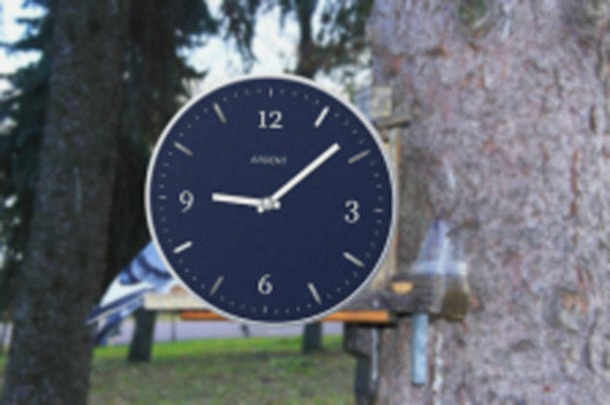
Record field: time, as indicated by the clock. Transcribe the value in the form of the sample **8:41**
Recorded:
**9:08**
